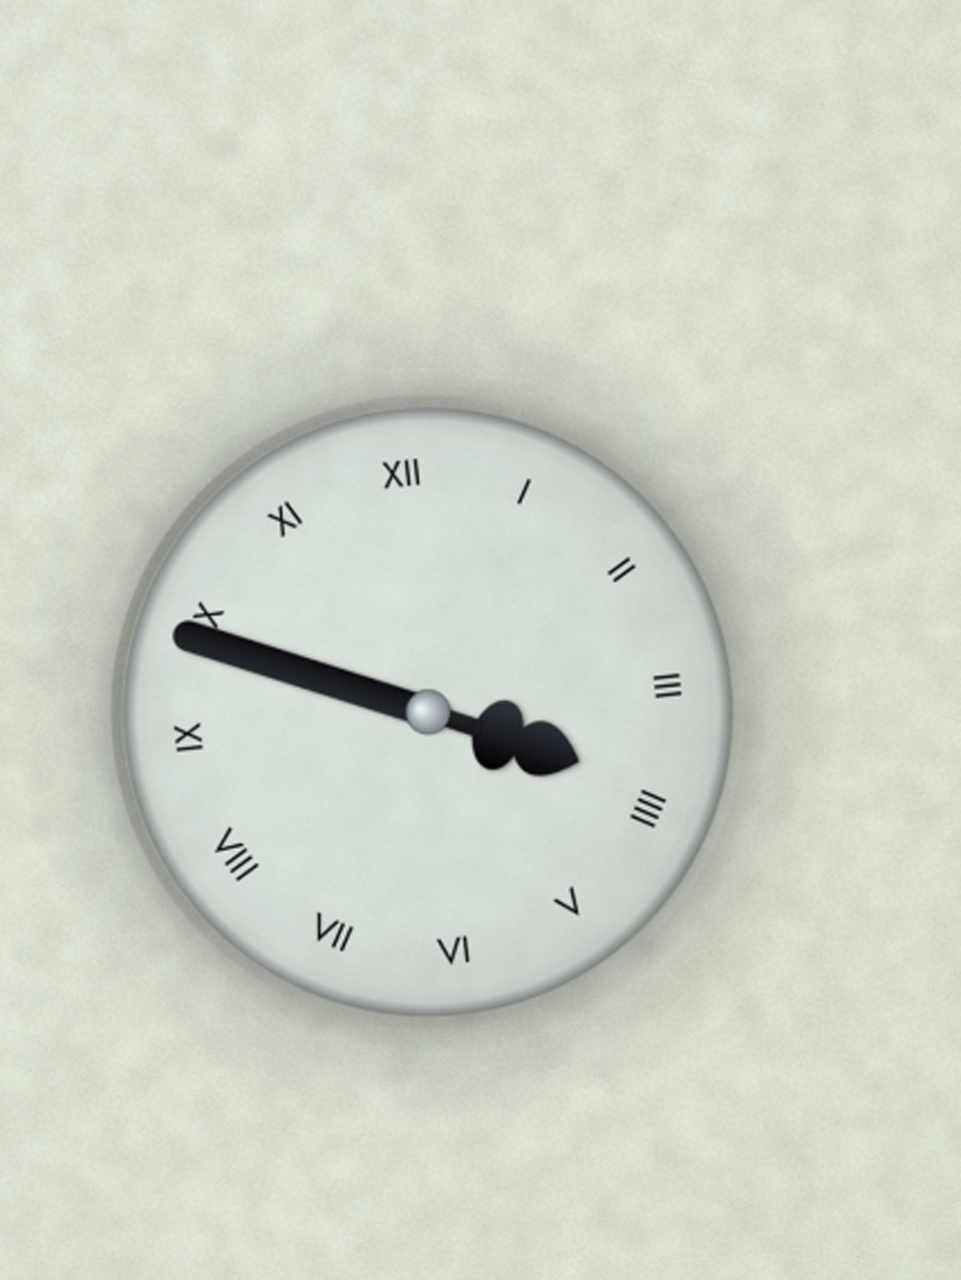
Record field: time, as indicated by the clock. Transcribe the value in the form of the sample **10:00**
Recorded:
**3:49**
